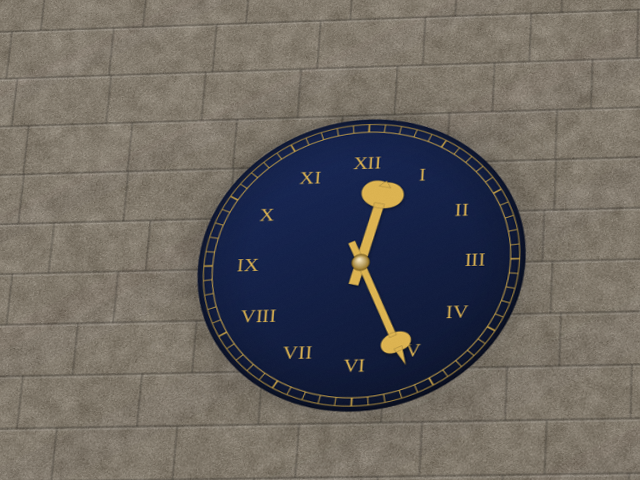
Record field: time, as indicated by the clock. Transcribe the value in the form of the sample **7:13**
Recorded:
**12:26**
